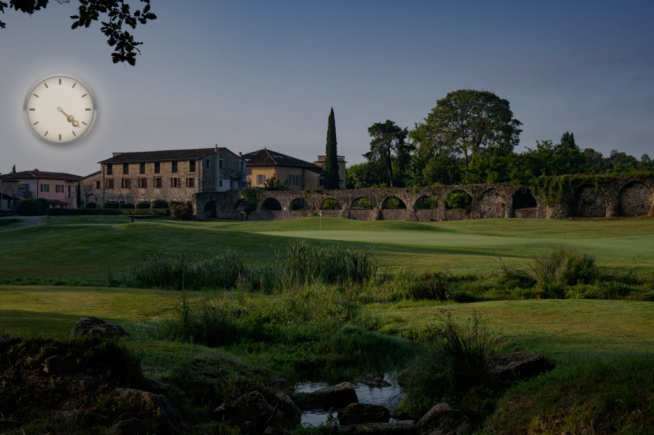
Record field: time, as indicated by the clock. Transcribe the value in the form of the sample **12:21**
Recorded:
**4:22**
